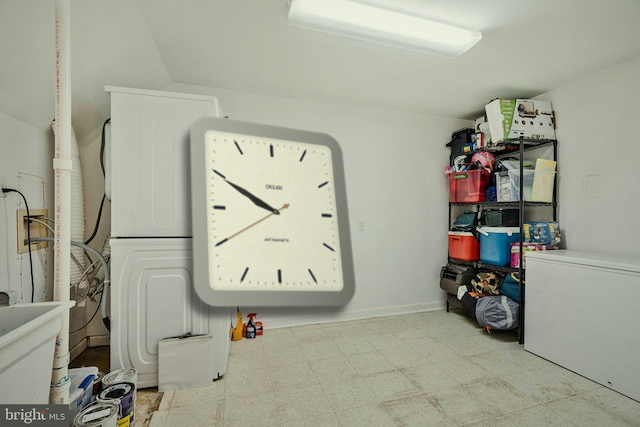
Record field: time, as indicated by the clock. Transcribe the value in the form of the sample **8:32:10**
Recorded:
**9:49:40**
